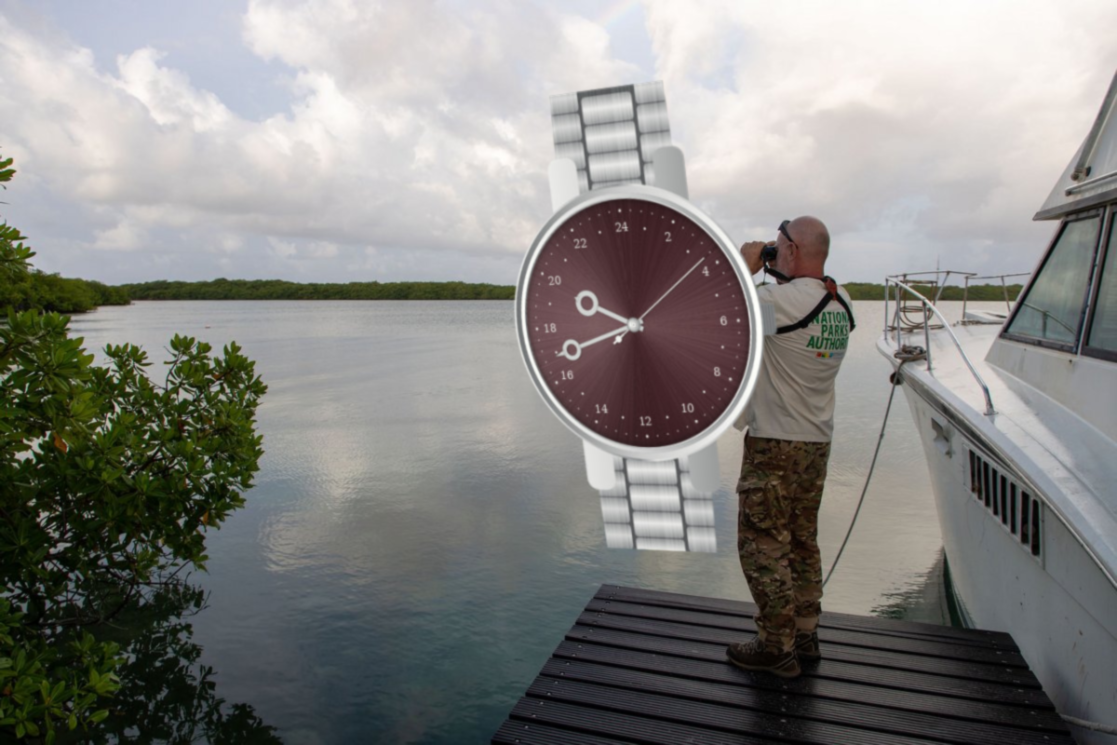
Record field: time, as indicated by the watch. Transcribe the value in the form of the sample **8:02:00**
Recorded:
**19:42:09**
